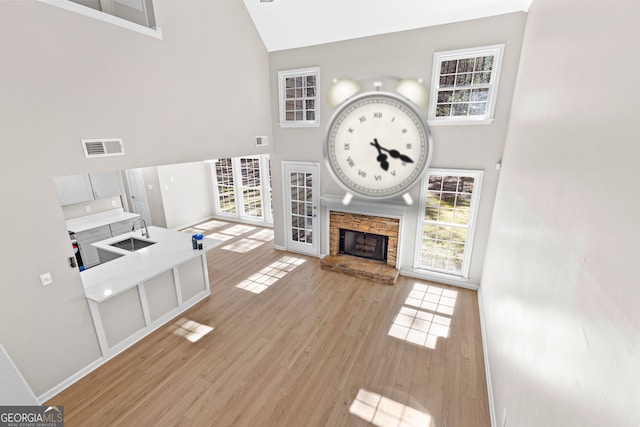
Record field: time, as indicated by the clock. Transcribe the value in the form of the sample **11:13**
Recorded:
**5:19**
